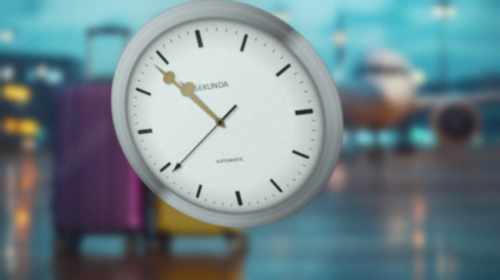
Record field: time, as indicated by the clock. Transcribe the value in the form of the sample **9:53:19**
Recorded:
**10:53:39**
